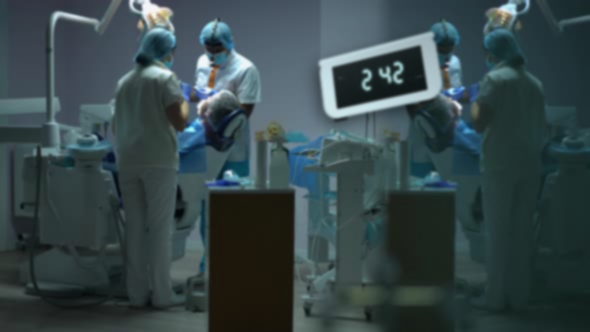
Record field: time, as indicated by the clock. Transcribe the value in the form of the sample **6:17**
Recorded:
**2:42**
